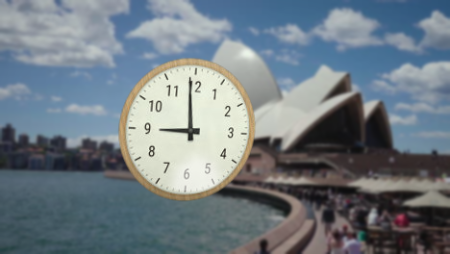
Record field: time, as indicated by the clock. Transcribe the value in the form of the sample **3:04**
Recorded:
**8:59**
